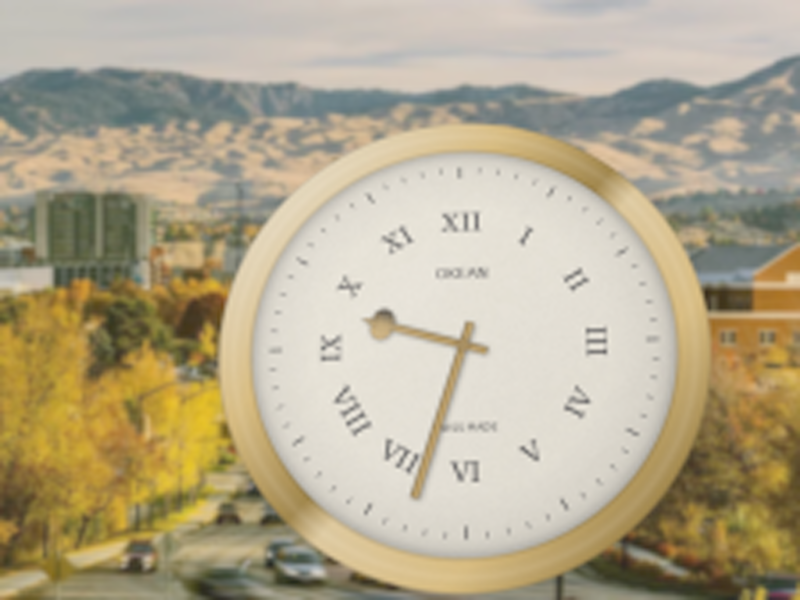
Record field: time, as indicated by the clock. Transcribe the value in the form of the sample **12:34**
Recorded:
**9:33**
